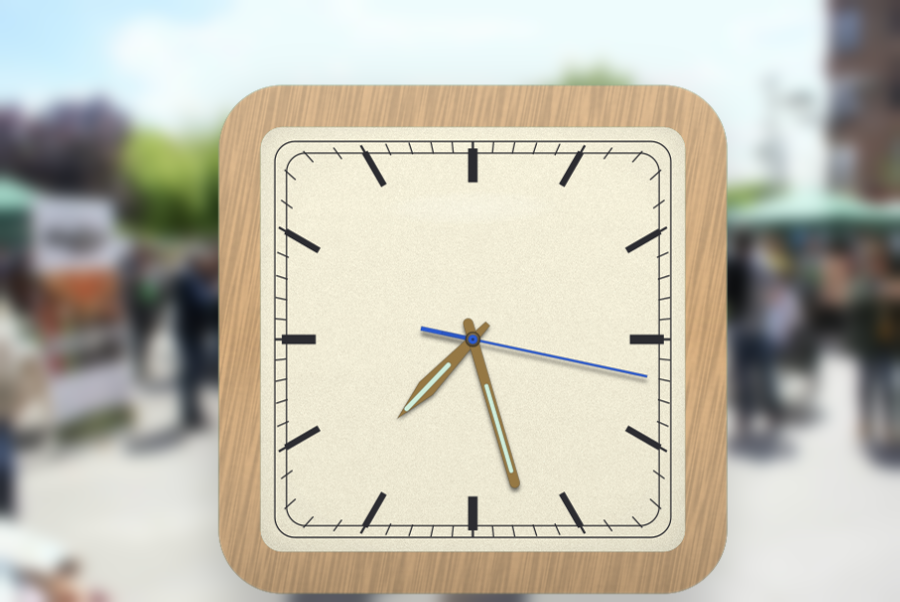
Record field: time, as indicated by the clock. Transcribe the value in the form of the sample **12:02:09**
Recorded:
**7:27:17**
